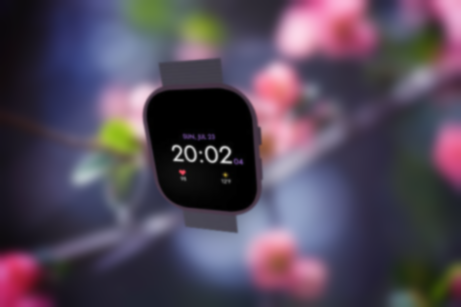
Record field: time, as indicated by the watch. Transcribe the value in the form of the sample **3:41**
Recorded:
**20:02**
